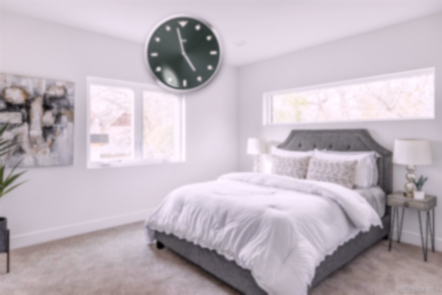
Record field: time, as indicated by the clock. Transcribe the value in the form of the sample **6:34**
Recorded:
**4:58**
